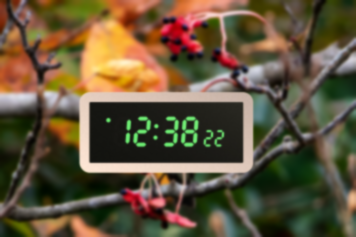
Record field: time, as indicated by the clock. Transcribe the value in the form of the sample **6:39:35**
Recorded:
**12:38:22**
